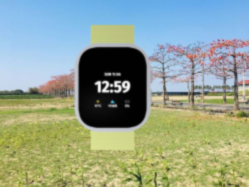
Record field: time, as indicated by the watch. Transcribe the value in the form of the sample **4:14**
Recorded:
**12:59**
